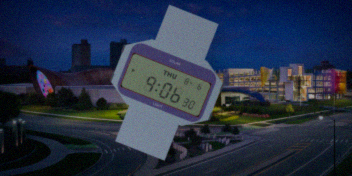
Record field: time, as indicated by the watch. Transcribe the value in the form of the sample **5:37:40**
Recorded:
**9:06:30**
